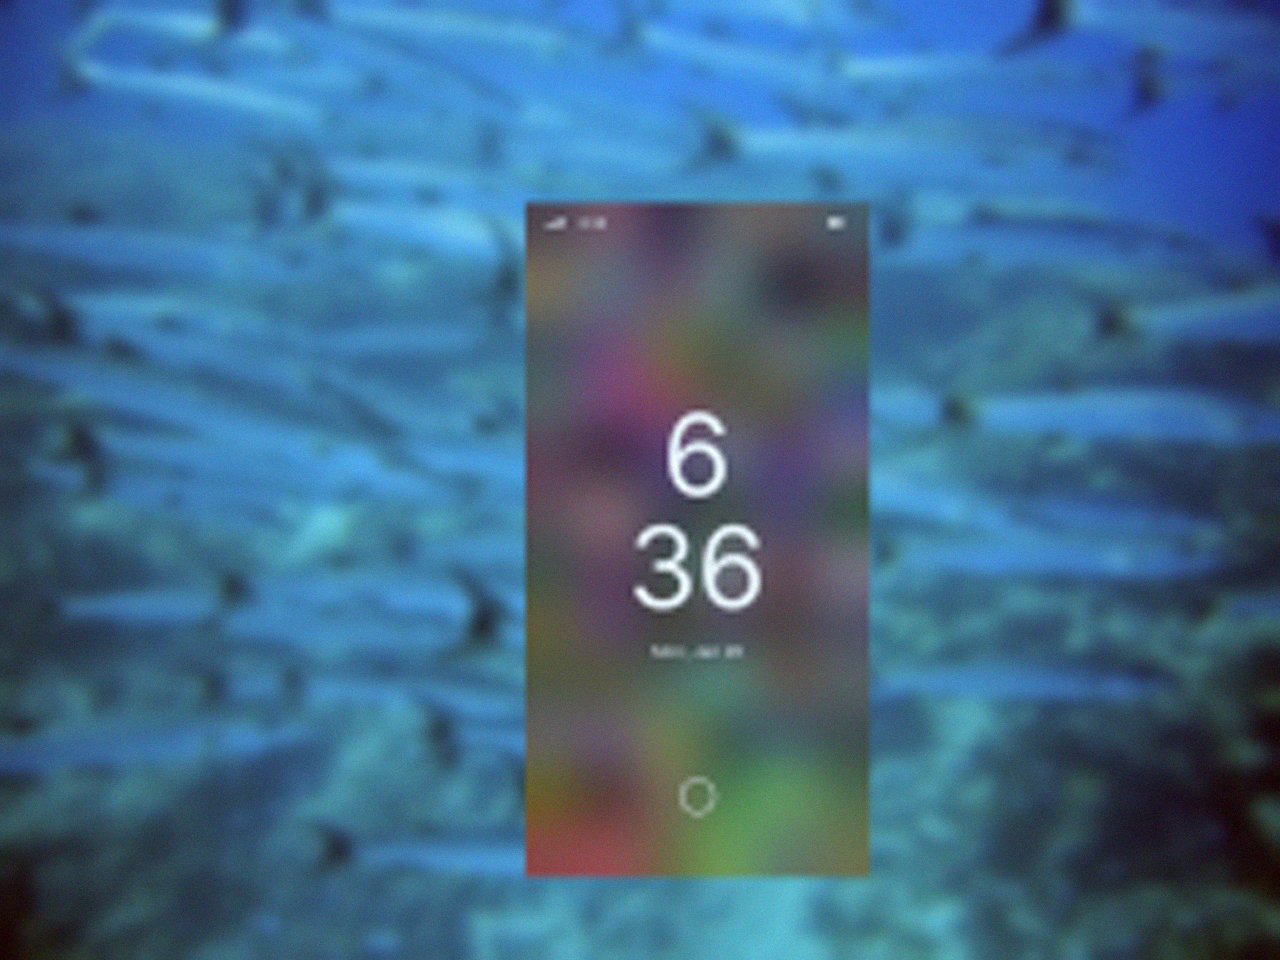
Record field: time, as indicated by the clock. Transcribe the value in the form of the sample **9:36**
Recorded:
**6:36**
